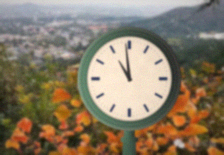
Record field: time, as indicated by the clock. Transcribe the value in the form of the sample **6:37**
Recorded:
**10:59**
